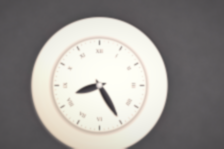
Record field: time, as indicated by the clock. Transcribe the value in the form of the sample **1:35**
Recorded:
**8:25**
